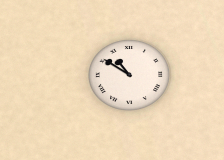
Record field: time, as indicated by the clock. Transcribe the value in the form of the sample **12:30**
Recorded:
**10:51**
